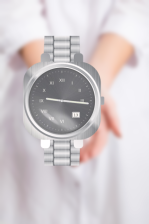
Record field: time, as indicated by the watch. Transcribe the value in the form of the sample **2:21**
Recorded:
**9:16**
